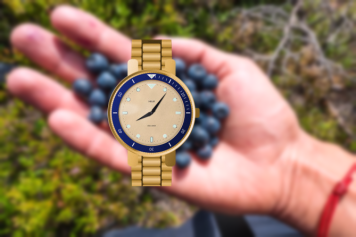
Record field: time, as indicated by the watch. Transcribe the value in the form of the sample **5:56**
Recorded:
**8:06**
